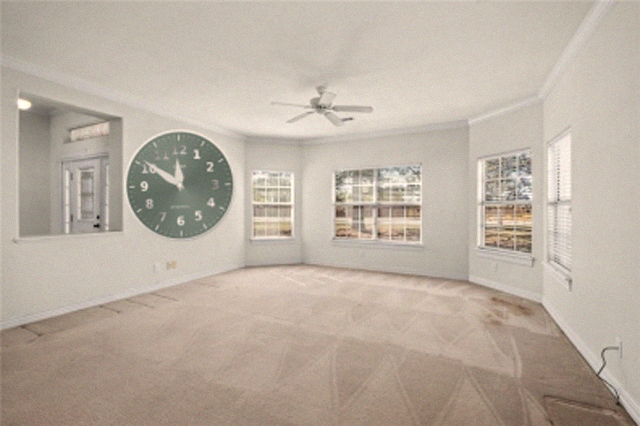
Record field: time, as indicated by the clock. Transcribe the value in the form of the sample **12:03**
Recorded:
**11:51**
